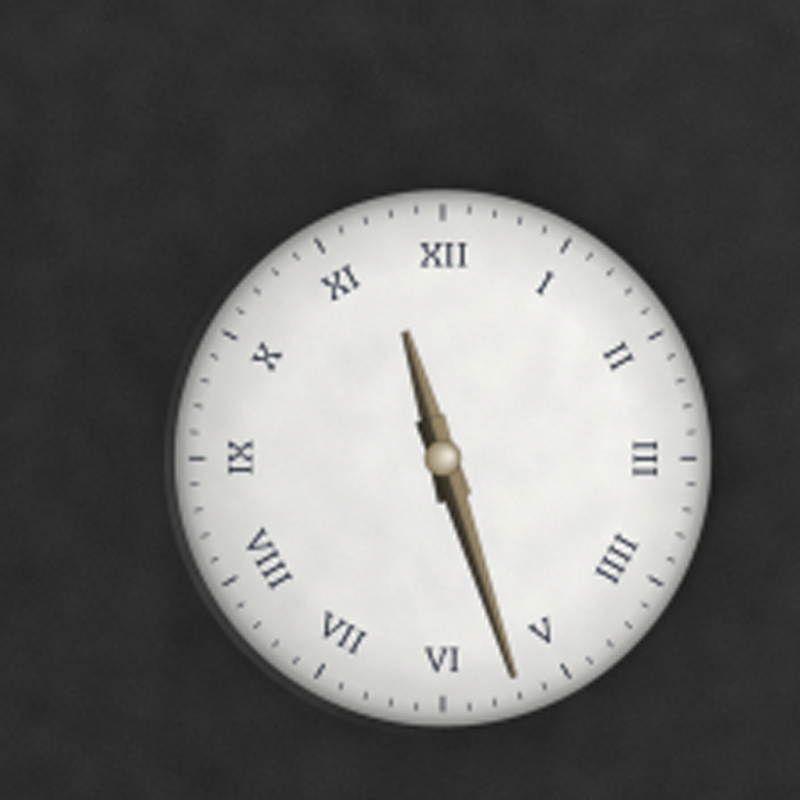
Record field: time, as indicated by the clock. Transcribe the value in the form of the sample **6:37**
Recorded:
**11:27**
